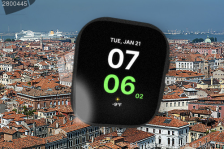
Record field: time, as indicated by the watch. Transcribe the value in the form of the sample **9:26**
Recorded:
**7:06**
